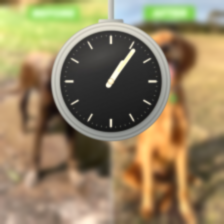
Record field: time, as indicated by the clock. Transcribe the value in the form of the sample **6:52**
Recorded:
**1:06**
